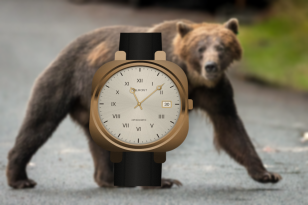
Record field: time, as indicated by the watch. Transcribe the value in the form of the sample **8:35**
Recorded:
**11:08**
